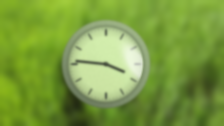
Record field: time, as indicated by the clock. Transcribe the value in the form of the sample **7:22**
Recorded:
**3:46**
